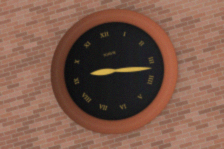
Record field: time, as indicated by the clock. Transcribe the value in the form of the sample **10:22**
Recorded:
**9:17**
